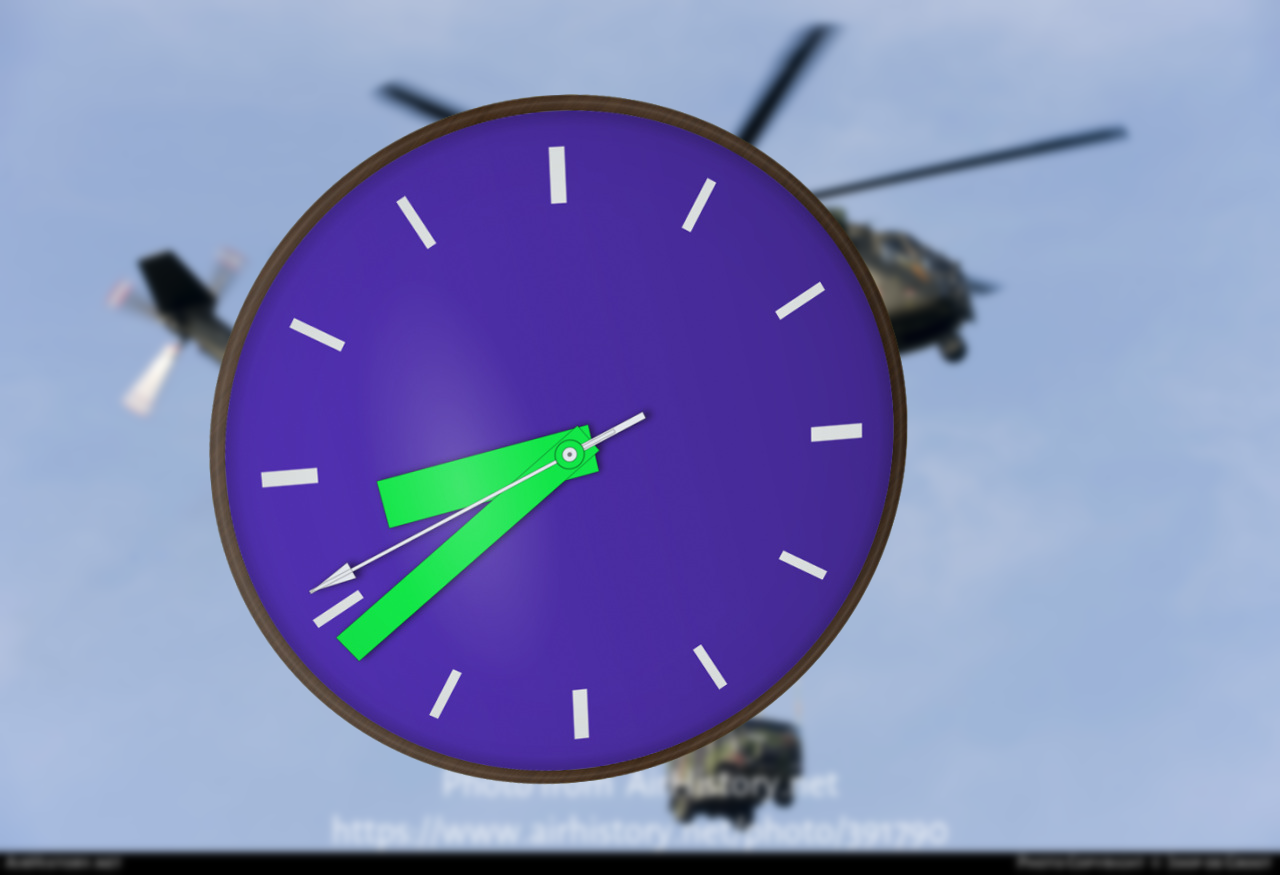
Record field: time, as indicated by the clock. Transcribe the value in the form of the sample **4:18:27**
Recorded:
**8:38:41**
